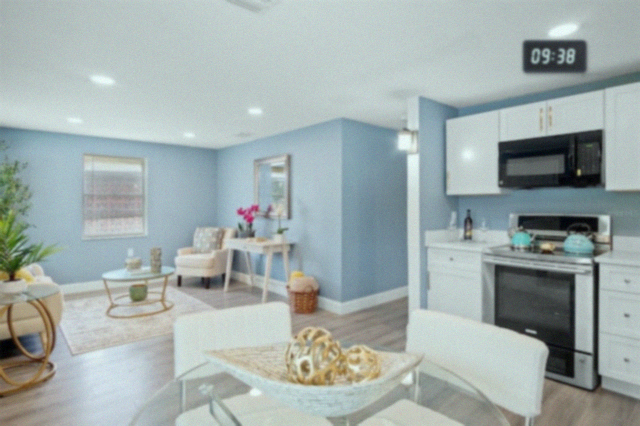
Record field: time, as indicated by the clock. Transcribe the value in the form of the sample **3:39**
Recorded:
**9:38**
